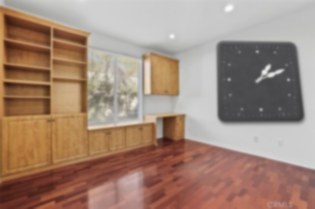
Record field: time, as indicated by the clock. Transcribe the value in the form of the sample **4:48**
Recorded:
**1:11**
